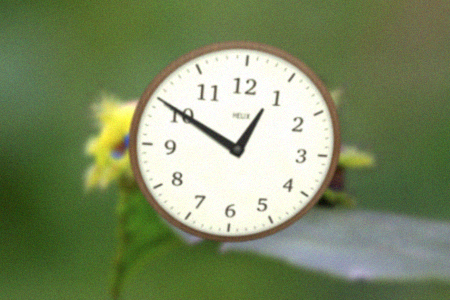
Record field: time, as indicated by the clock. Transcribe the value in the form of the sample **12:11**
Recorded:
**12:50**
